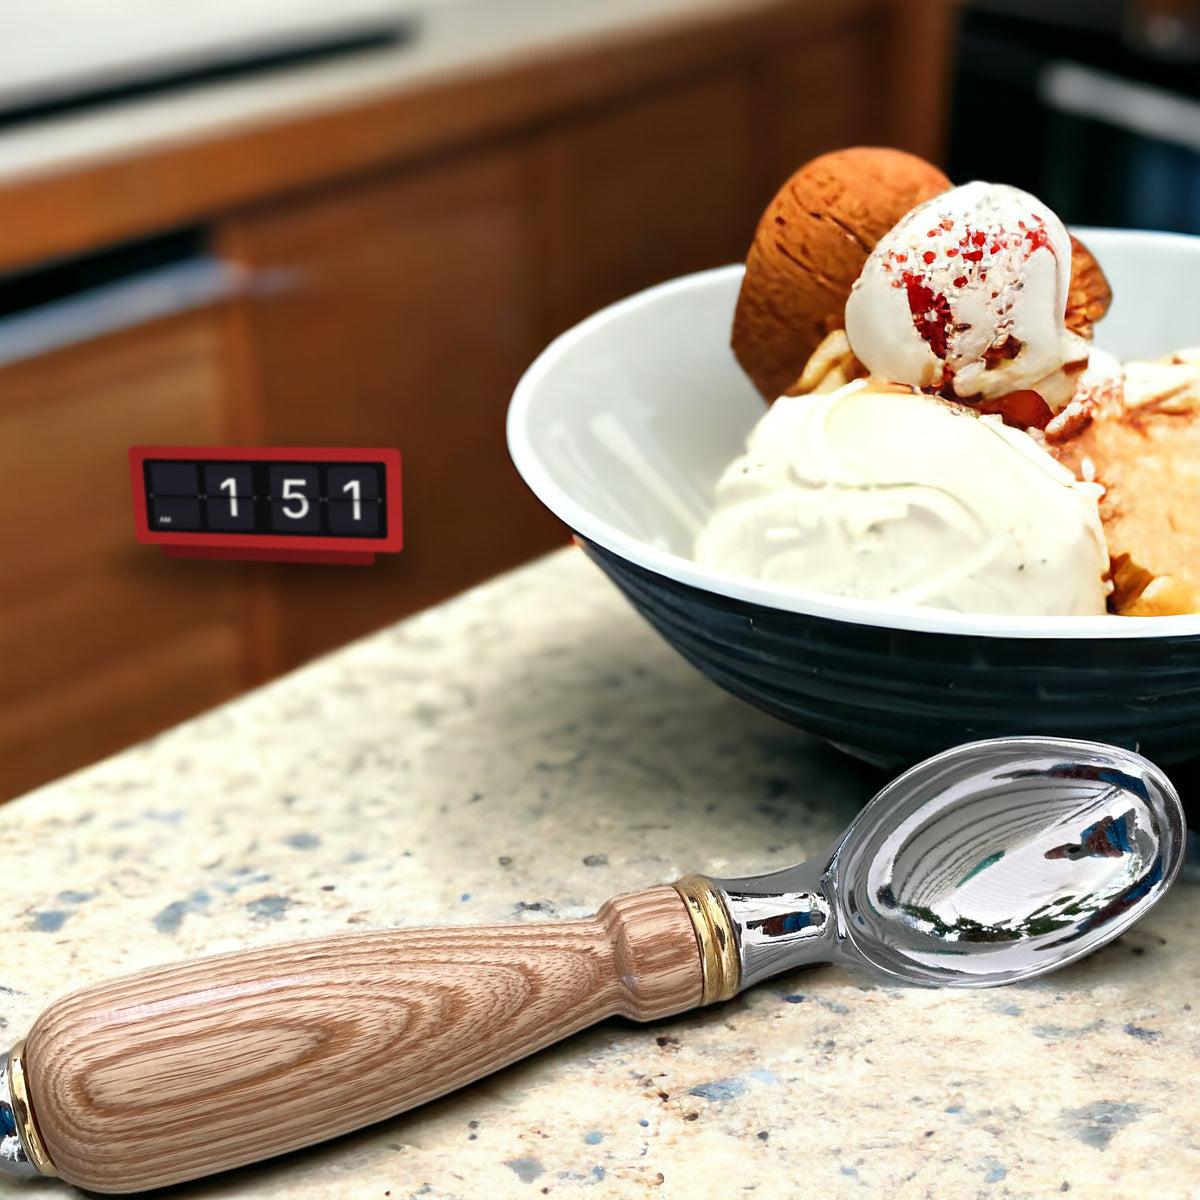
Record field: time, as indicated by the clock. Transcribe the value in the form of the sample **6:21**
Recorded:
**1:51**
